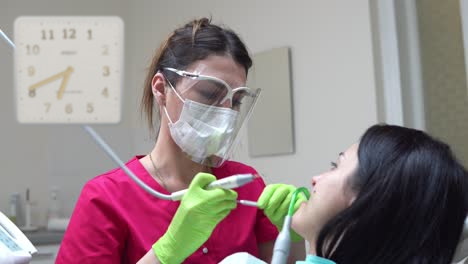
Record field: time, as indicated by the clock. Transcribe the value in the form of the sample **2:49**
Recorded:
**6:41**
